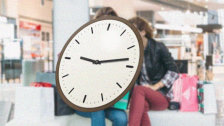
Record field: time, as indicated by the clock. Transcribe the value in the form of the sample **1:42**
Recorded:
**9:13**
